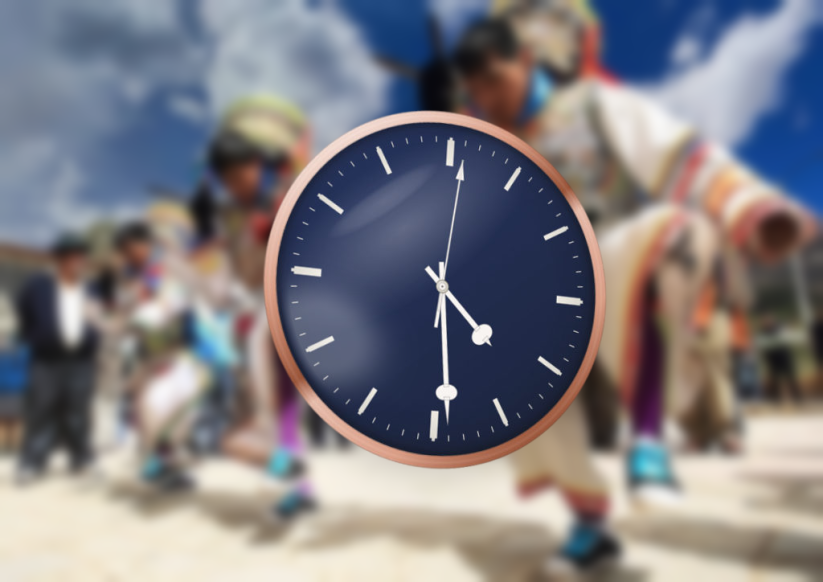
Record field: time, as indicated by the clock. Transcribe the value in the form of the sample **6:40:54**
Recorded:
**4:29:01**
